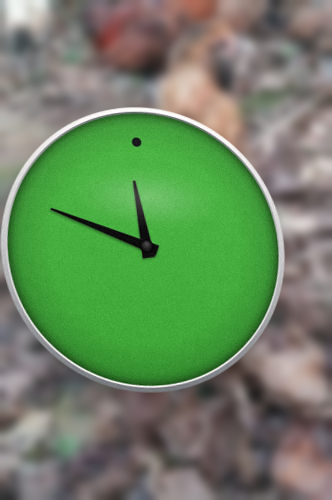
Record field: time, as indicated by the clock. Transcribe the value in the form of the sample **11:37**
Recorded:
**11:49**
